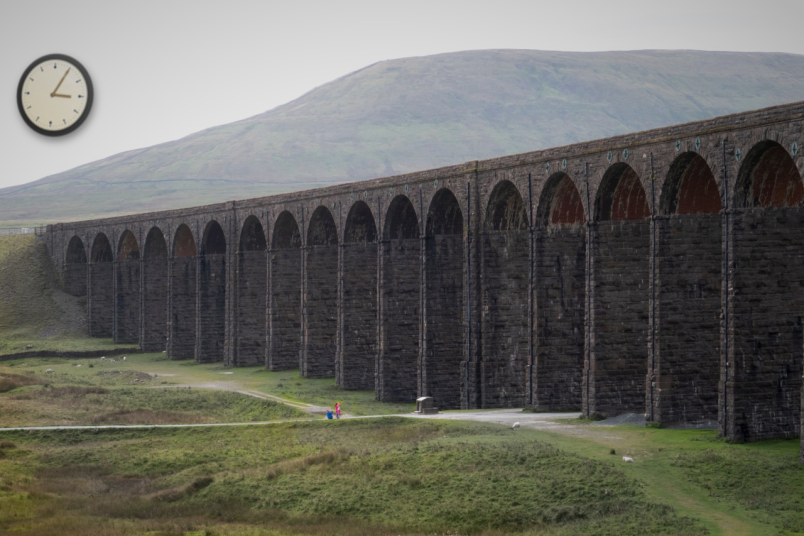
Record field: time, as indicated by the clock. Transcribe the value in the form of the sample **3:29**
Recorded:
**3:05**
